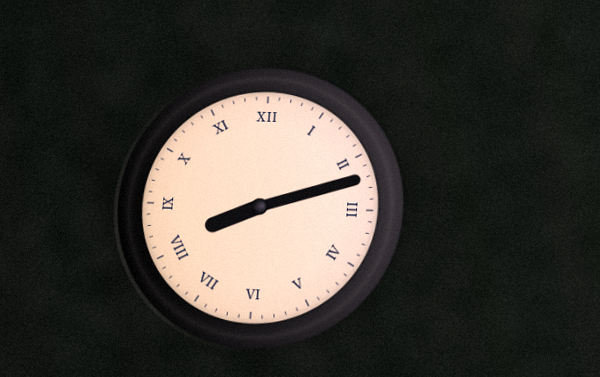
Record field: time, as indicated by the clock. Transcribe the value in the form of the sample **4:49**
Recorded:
**8:12**
